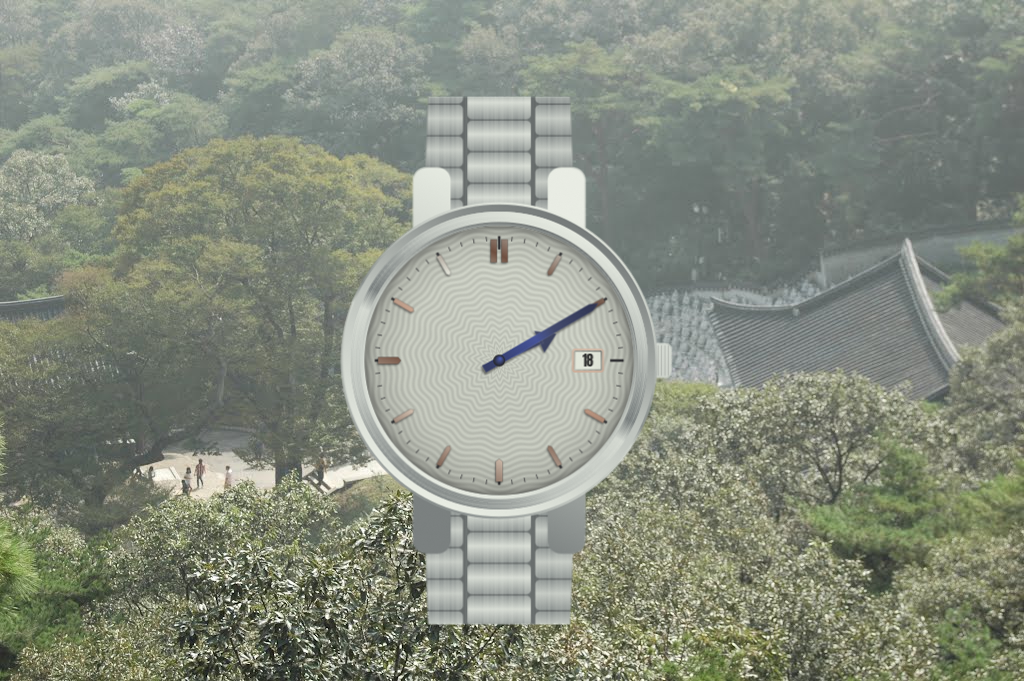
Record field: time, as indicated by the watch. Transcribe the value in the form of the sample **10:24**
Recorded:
**2:10**
